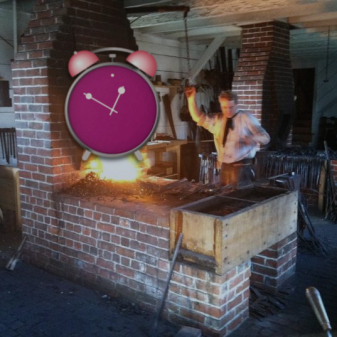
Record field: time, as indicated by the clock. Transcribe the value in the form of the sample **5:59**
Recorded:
**12:50**
